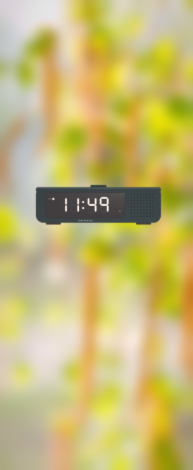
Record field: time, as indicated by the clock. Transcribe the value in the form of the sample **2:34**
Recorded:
**11:49**
